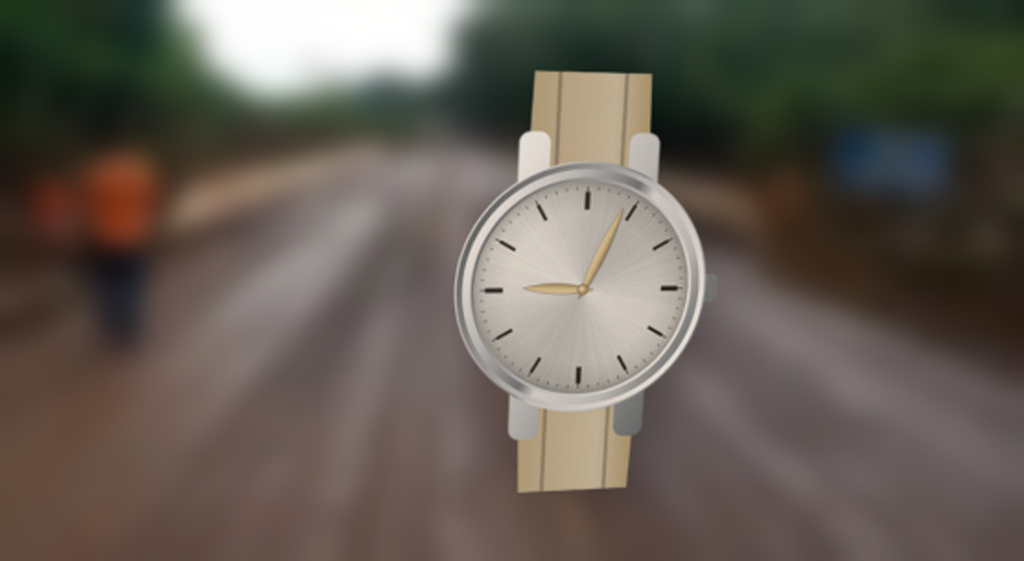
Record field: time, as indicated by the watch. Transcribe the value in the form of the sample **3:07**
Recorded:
**9:04**
